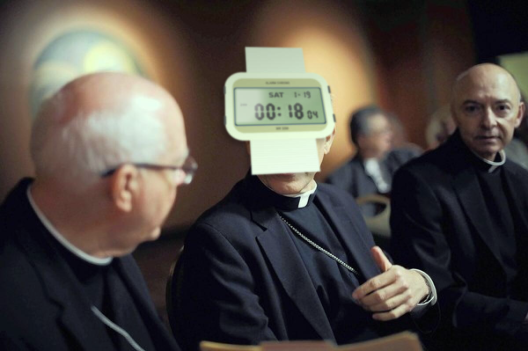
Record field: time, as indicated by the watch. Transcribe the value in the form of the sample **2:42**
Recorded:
**0:18**
